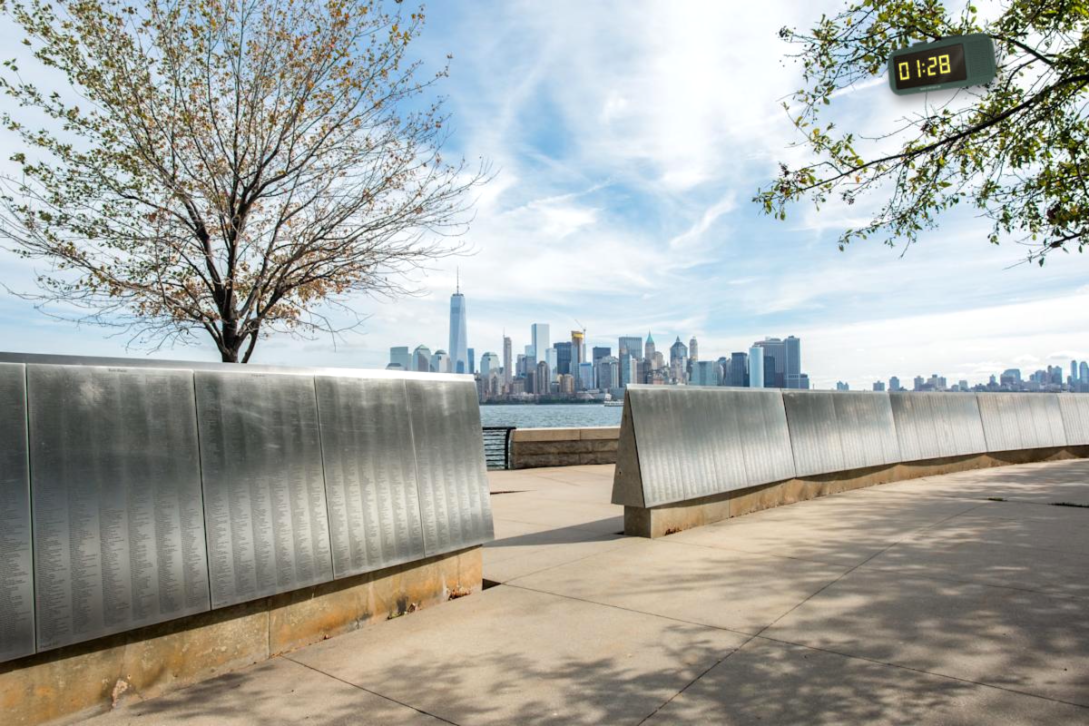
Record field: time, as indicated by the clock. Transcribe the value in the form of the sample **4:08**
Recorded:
**1:28**
